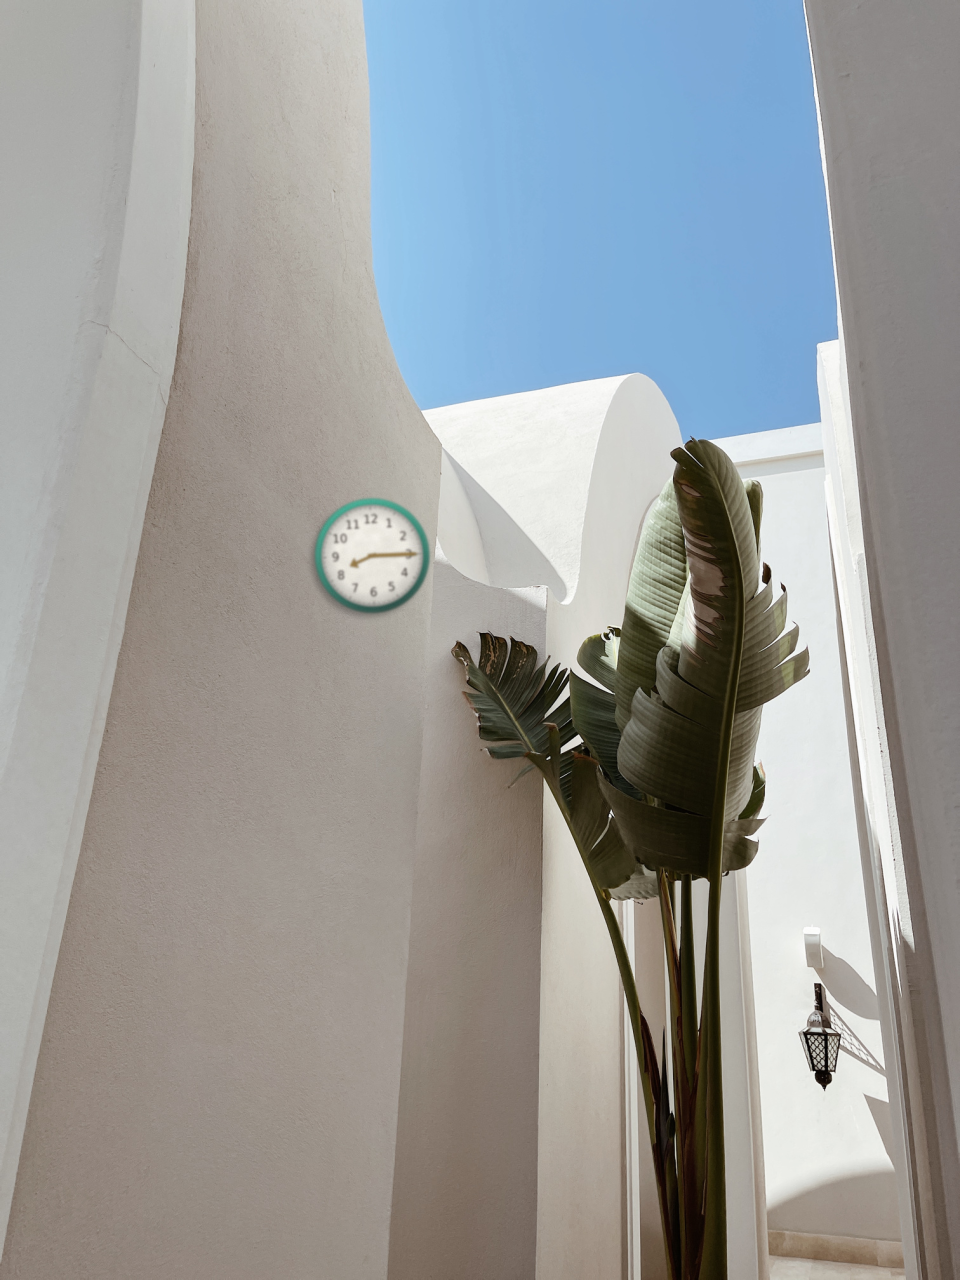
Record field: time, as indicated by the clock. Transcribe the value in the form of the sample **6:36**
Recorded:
**8:15**
